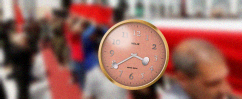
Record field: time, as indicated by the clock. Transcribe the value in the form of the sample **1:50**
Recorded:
**3:39**
